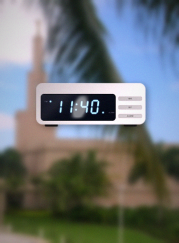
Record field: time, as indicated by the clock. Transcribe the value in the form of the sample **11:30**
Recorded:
**11:40**
